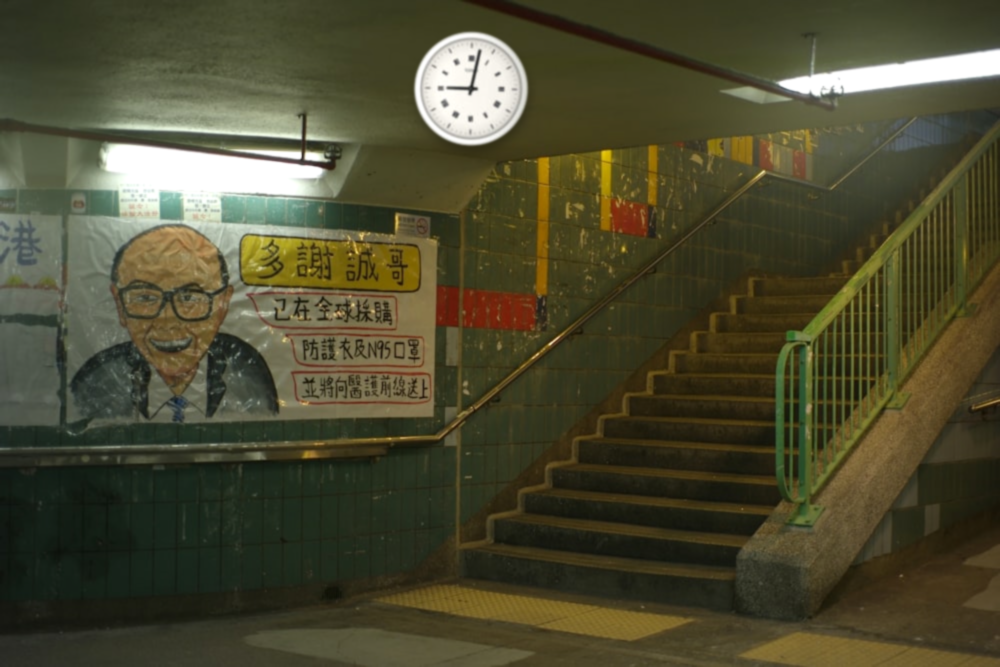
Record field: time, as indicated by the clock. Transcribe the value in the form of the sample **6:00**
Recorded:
**9:02**
